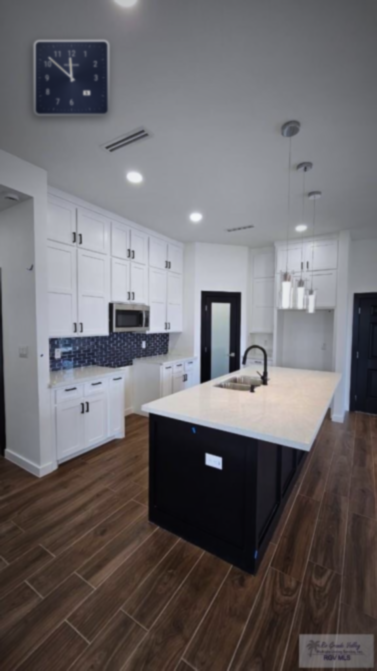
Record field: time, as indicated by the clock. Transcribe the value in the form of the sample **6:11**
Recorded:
**11:52**
